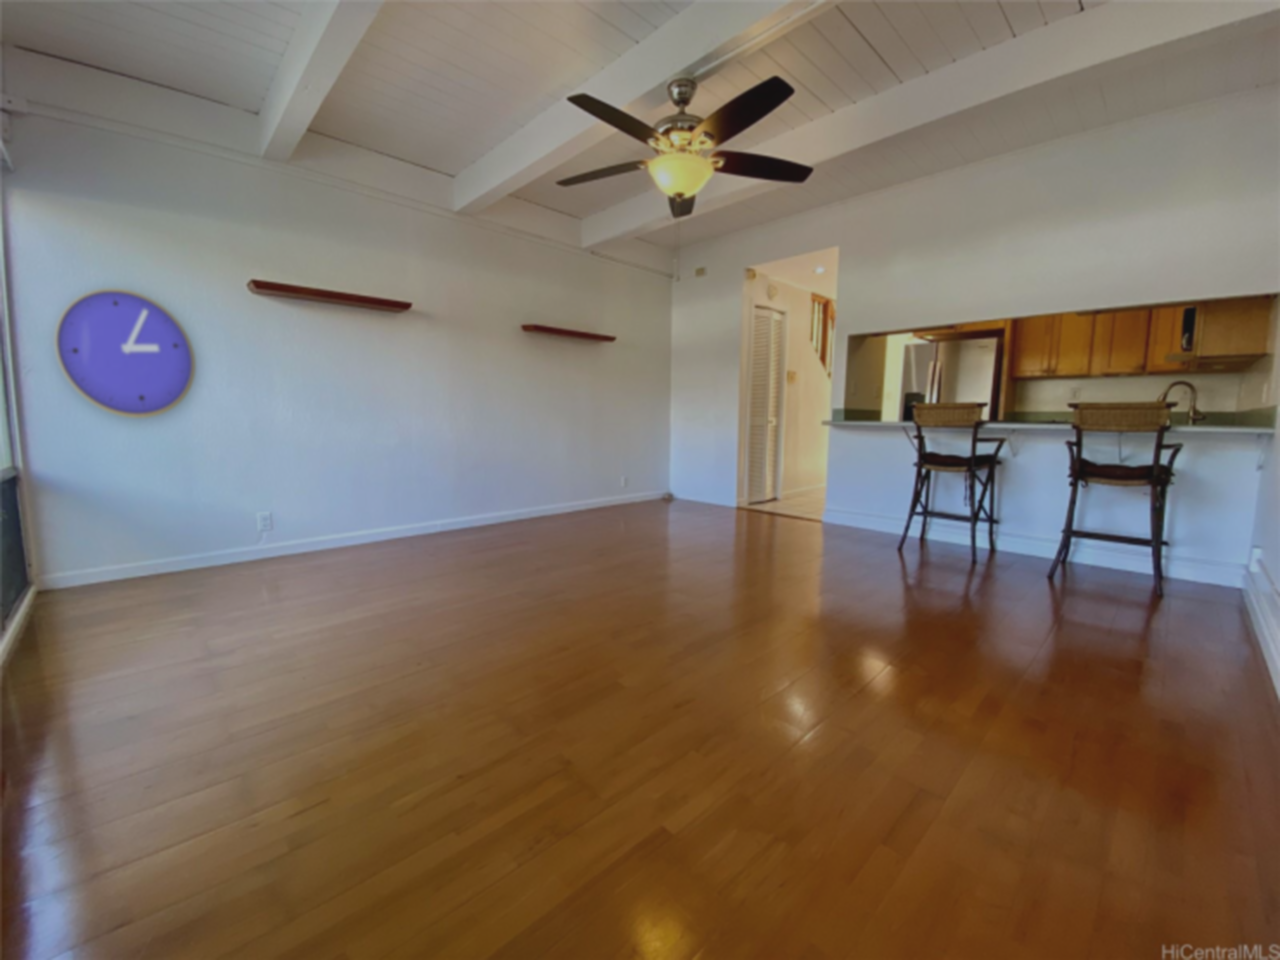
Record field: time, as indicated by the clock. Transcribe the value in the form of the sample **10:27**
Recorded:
**3:06**
